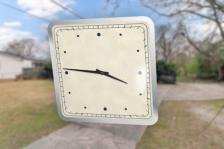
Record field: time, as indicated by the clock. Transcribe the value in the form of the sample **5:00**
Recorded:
**3:46**
